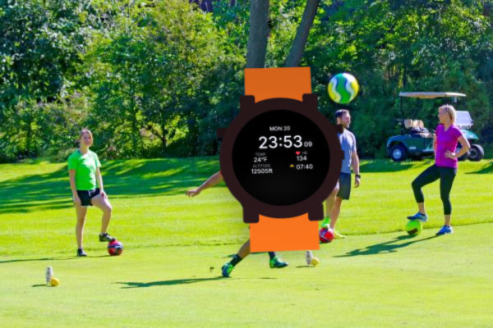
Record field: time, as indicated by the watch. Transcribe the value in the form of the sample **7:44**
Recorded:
**23:53**
